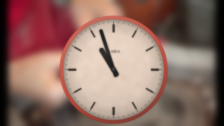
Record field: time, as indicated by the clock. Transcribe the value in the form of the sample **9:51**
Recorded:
**10:57**
